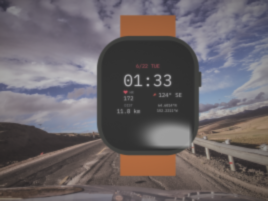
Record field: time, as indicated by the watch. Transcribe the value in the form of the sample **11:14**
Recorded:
**1:33**
